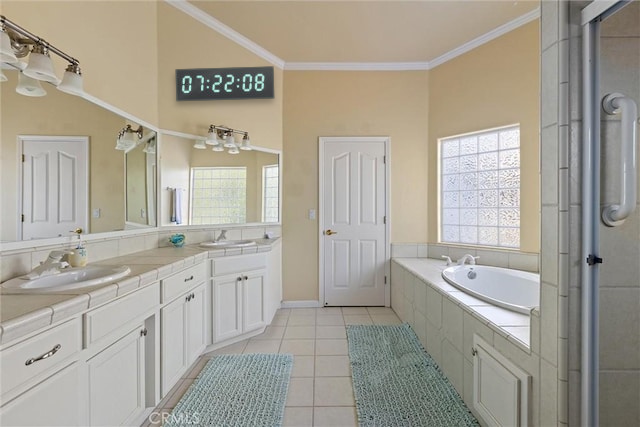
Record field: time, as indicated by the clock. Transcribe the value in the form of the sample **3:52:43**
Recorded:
**7:22:08**
